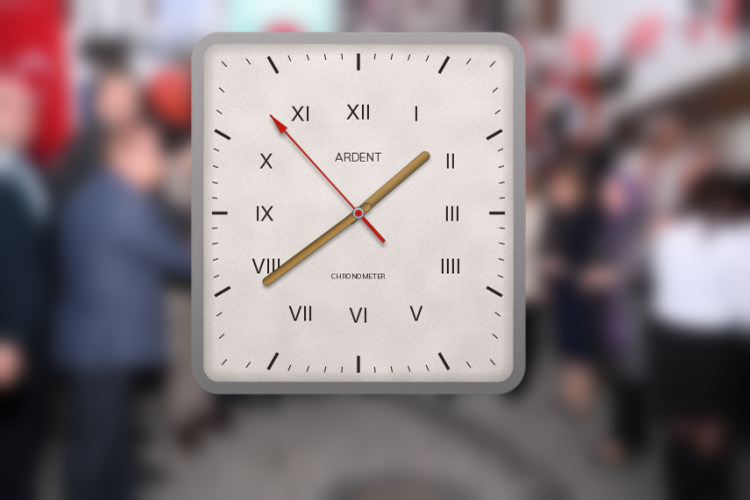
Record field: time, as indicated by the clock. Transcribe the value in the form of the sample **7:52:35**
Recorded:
**1:38:53**
